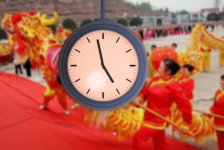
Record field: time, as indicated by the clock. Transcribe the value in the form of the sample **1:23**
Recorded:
**4:58**
